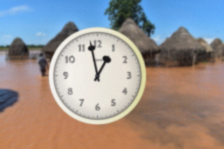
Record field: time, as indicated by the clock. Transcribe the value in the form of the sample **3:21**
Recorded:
**12:58**
